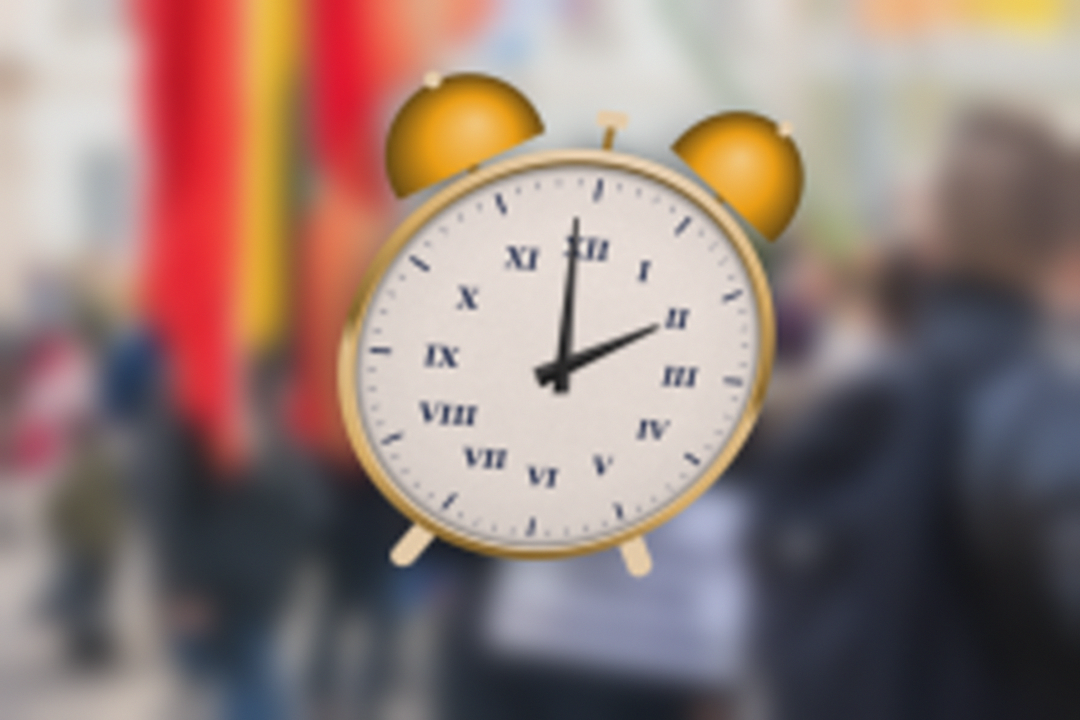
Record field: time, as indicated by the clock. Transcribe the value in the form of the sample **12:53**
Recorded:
**1:59**
